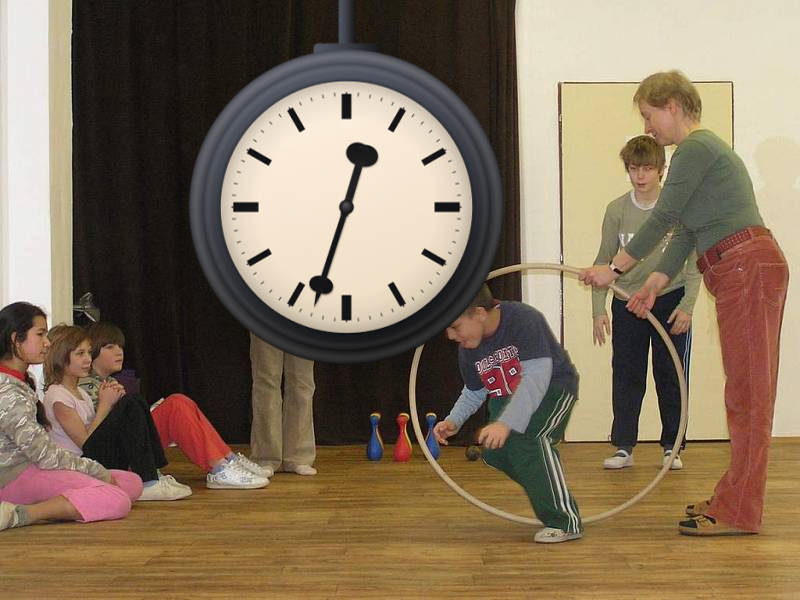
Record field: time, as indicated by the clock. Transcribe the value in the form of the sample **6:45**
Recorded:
**12:33**
